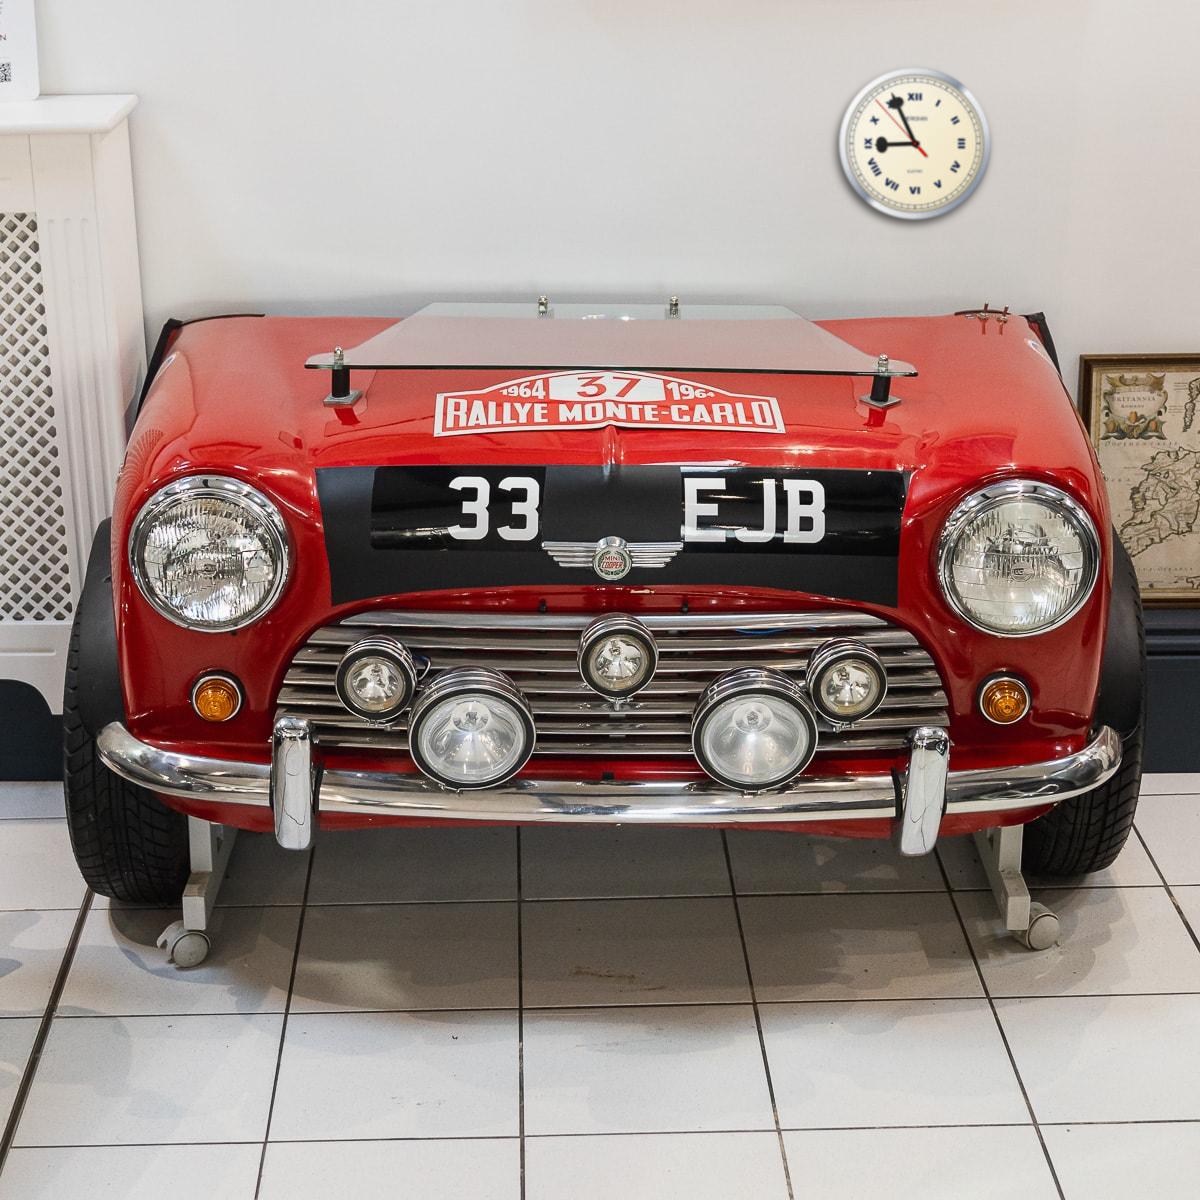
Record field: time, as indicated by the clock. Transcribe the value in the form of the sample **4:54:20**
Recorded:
**8:55:53**
